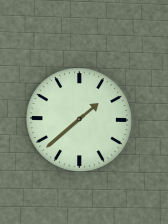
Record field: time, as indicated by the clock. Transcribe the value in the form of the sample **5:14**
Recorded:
**1:38**
